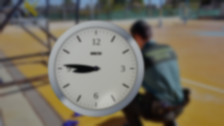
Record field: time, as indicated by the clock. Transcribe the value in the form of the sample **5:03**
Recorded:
**8:46**
